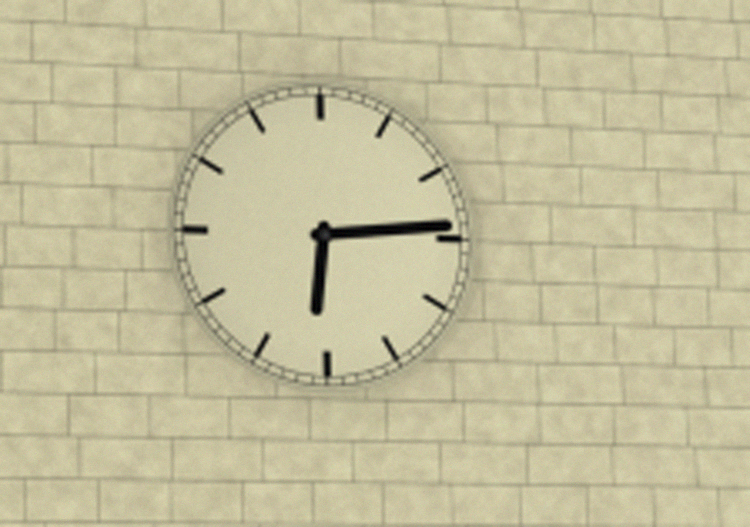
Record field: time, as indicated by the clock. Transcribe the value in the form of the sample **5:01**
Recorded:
**6:14**
